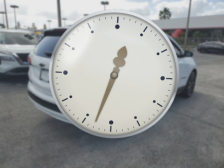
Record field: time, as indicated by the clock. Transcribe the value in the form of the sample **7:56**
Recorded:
**12:33**
